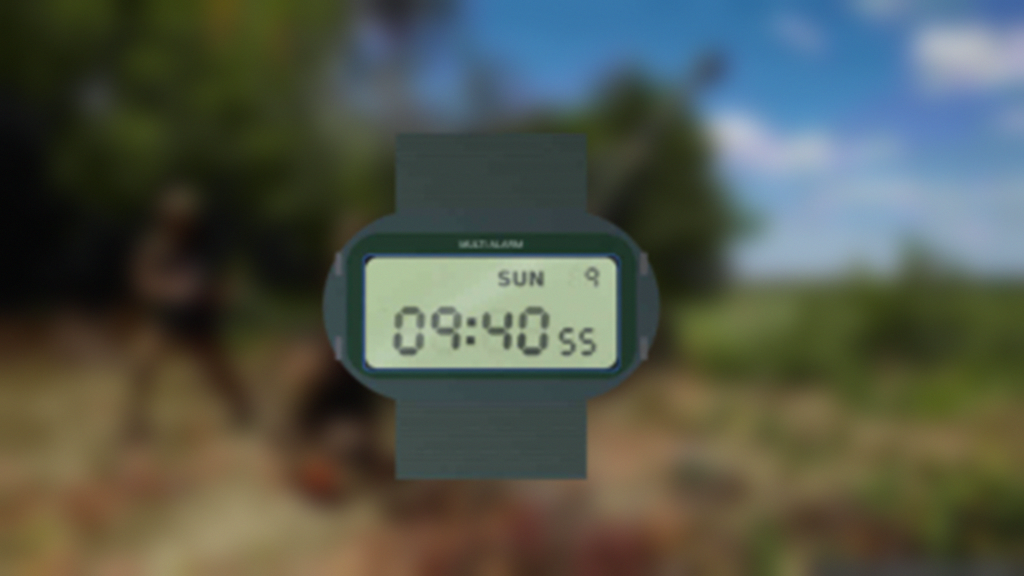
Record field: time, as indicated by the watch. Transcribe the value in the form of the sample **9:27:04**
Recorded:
**9:40:55**
